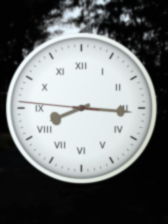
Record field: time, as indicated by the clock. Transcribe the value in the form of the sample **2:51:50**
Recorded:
**8:15:46**
